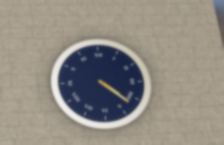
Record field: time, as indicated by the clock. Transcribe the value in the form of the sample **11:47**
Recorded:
**4:22**
